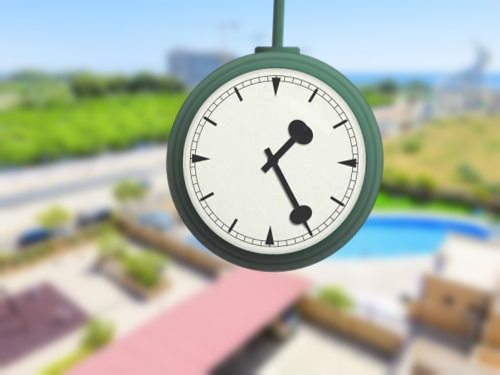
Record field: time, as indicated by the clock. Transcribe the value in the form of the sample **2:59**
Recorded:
**1:25**
